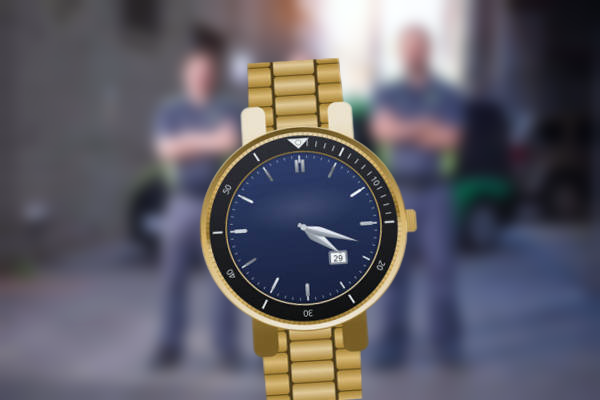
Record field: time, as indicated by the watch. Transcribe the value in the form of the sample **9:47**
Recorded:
**4:18**
